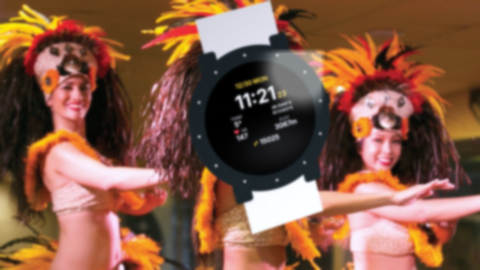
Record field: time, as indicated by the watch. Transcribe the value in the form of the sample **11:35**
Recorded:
**11:21**
